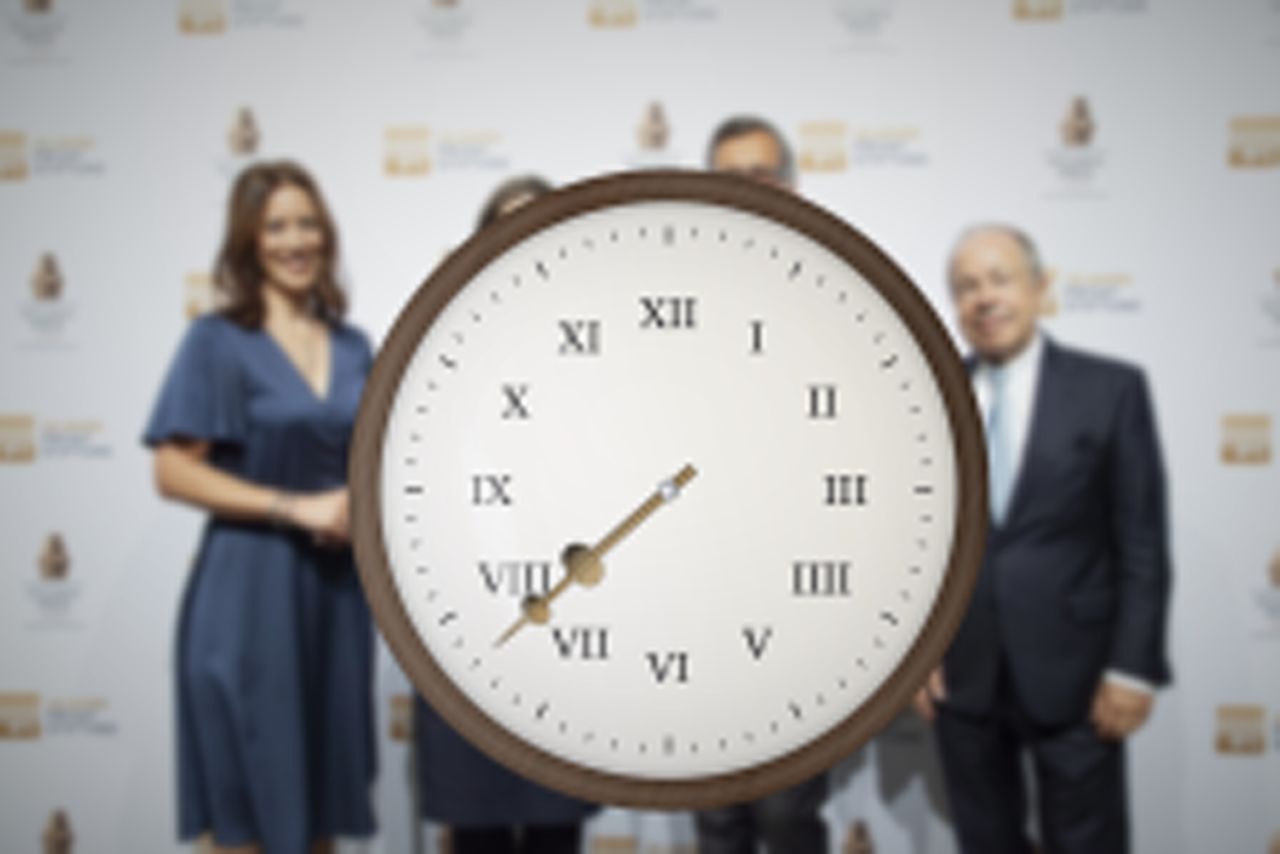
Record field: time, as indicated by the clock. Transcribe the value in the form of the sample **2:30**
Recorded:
**7:38**
